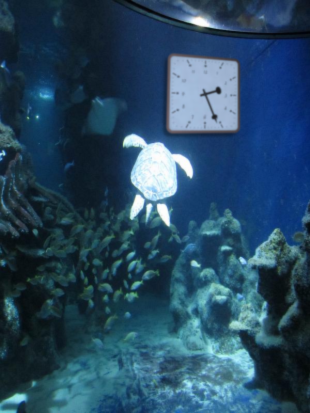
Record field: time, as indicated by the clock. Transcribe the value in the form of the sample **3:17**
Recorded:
**2:26**
